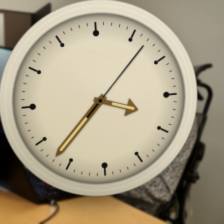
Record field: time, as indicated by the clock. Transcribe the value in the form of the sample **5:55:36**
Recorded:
**3:37:07**
